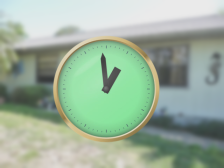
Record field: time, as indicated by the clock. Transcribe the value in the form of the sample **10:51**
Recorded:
**12:59**
